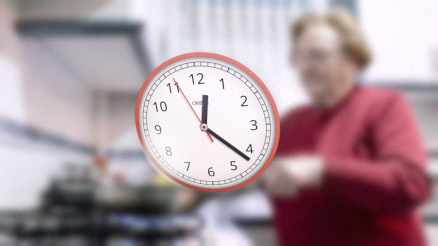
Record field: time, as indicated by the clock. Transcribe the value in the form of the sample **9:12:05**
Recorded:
**12:21:56**
